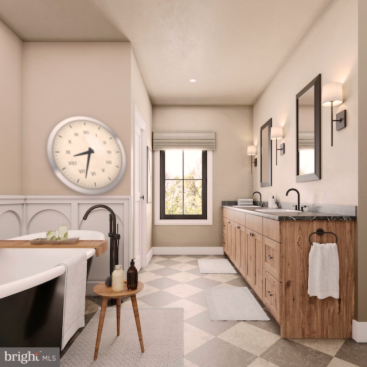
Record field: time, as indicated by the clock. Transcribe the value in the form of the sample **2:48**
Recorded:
**8:33**
